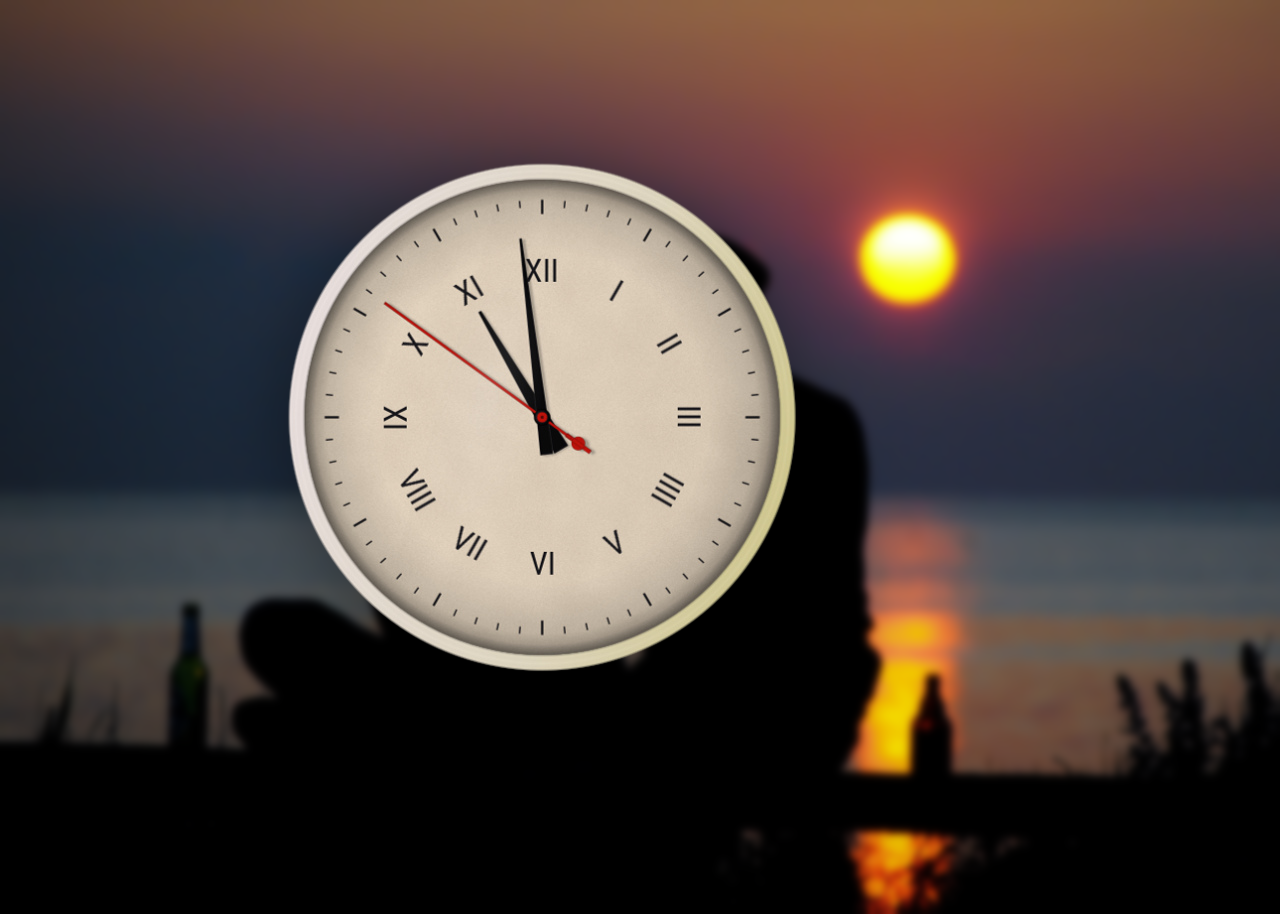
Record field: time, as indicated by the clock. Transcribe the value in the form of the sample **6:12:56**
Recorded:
**10:58:51**
